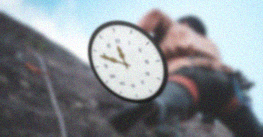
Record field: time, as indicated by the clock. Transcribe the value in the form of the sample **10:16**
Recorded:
**11:49**
